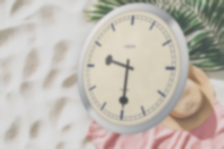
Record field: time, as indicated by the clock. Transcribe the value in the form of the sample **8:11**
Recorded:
**9:30**
